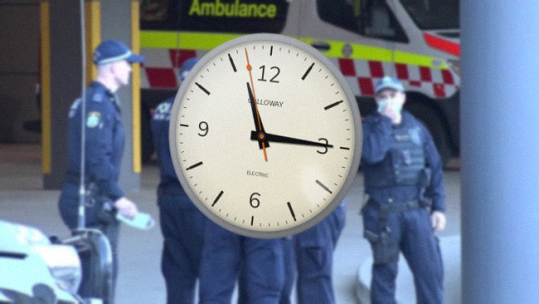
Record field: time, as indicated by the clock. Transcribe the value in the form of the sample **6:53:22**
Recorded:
**11:14:57**
